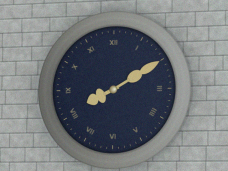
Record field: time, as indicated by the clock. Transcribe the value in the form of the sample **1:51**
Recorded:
**8:10**
